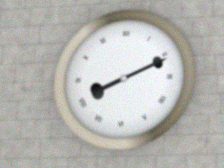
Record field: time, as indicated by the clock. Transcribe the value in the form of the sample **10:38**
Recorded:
**8:11**
